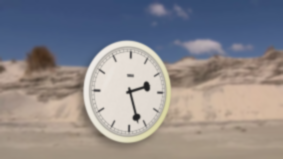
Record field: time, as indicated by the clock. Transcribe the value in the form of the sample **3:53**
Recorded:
**2:27**
